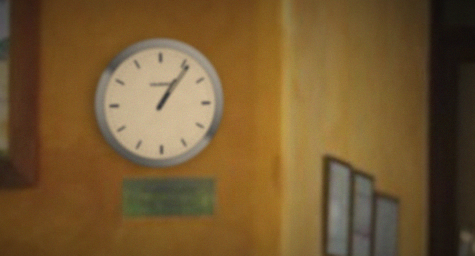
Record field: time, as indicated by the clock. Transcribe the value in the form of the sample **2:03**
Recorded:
**1:06**
